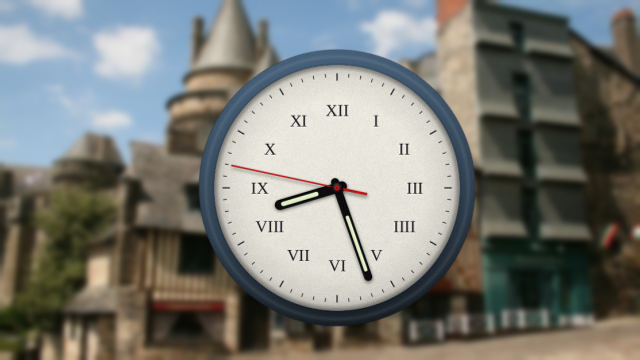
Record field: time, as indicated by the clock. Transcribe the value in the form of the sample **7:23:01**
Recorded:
**8:26:47**
